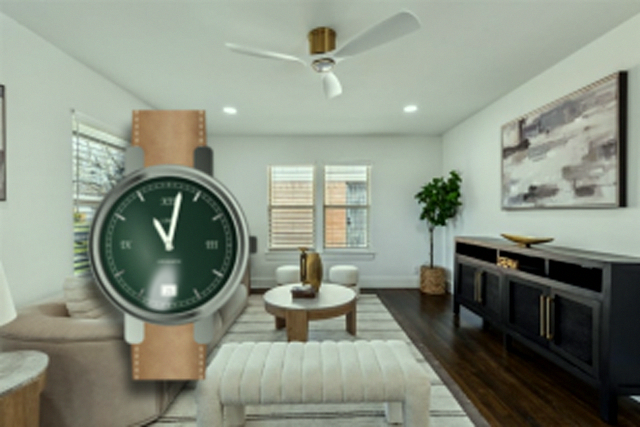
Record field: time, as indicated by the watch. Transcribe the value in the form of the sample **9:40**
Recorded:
**11:02**
